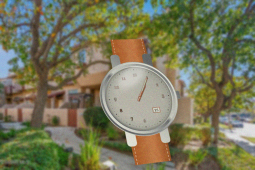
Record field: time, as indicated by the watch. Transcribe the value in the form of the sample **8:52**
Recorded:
**1:05**
